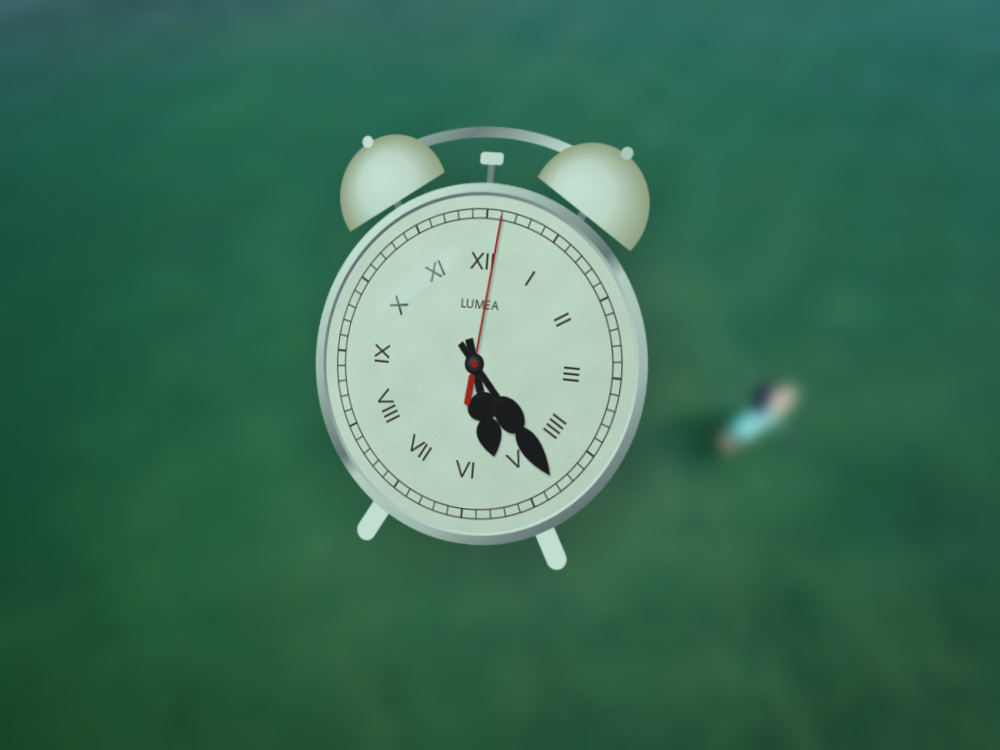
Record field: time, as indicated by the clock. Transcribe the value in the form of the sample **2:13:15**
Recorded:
**5:23:01**
